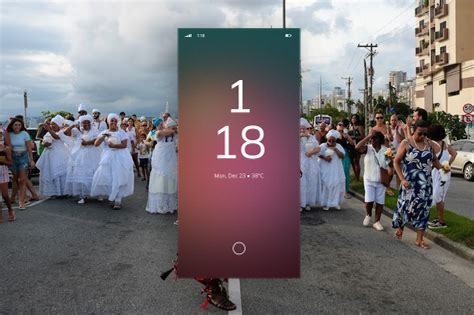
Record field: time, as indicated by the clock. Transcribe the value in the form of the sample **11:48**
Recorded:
**1:18**
